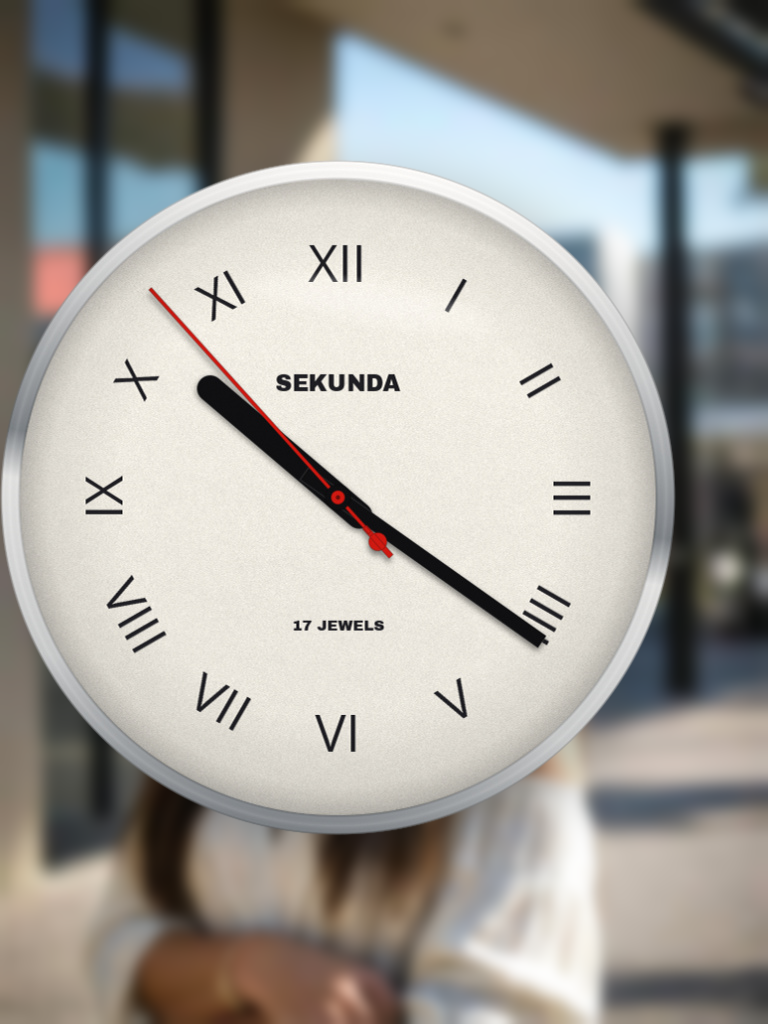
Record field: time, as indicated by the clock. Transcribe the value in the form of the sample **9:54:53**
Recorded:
**10:20:53**
